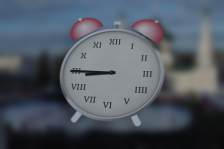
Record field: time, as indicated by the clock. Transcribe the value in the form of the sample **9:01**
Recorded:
**8:45**
